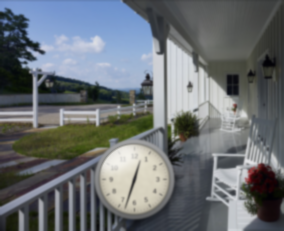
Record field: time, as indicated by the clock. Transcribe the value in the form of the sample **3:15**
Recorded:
**12:33**
